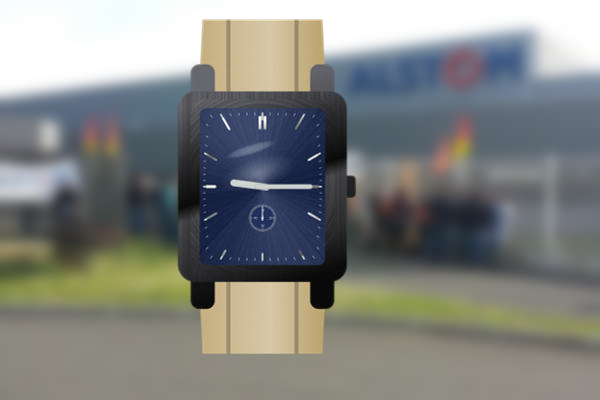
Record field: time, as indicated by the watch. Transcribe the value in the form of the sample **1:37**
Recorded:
**9:15**
